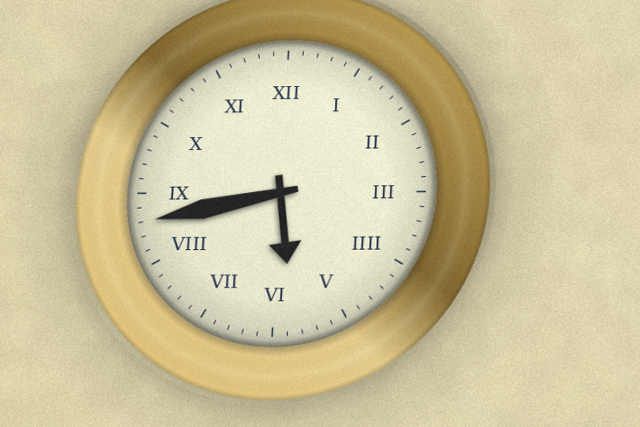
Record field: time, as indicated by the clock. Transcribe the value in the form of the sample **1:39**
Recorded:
**5:43**
